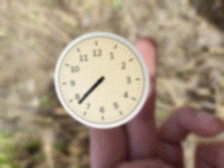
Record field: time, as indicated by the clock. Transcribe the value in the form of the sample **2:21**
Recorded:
**7:38**
